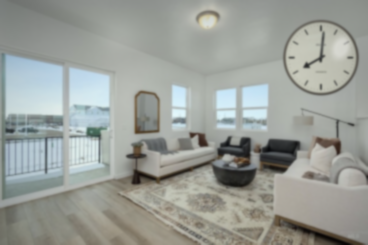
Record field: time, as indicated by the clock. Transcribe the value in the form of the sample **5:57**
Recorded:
**8:01**
